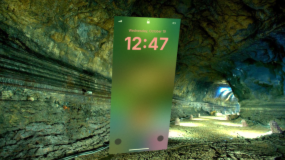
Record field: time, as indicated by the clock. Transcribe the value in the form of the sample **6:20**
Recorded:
**12:47**
